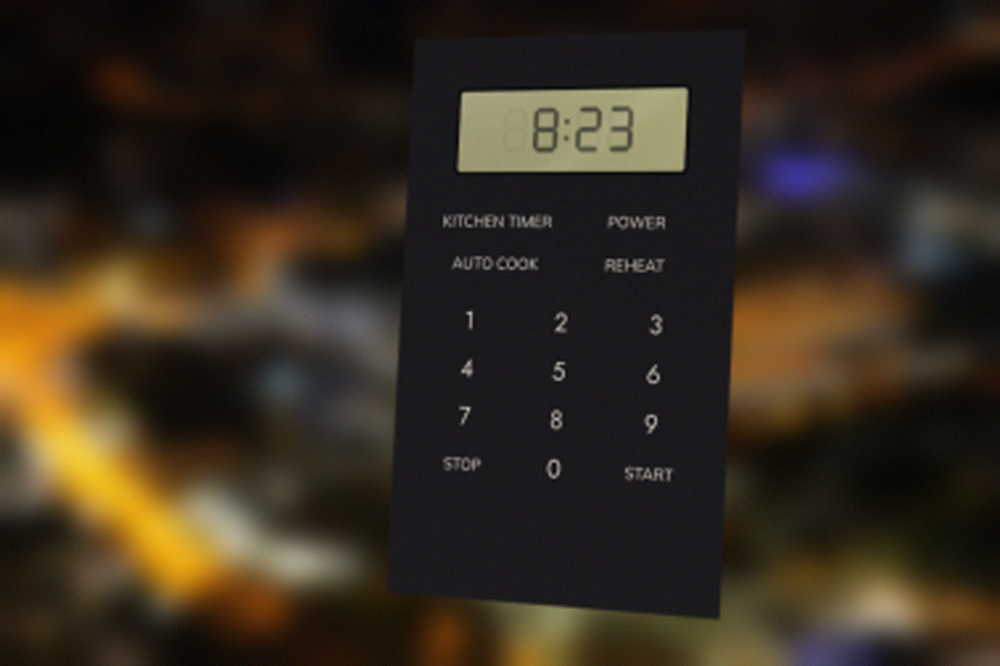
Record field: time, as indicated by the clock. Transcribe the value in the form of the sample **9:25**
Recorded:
**8:23**
